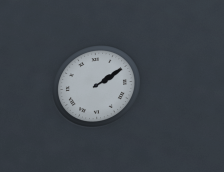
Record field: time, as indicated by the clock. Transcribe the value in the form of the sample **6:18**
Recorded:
**2:10**
